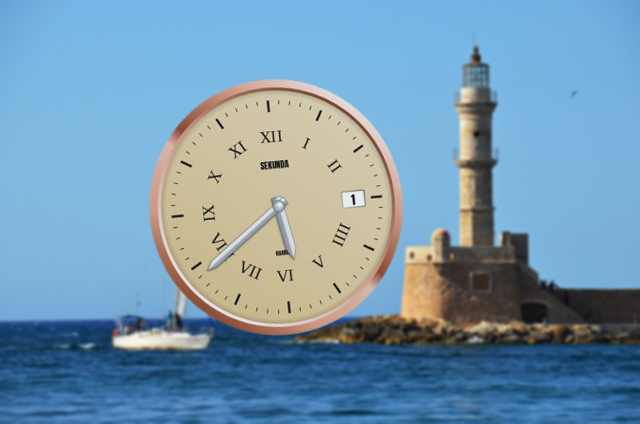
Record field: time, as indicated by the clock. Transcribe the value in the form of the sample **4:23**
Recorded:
**5:39**
